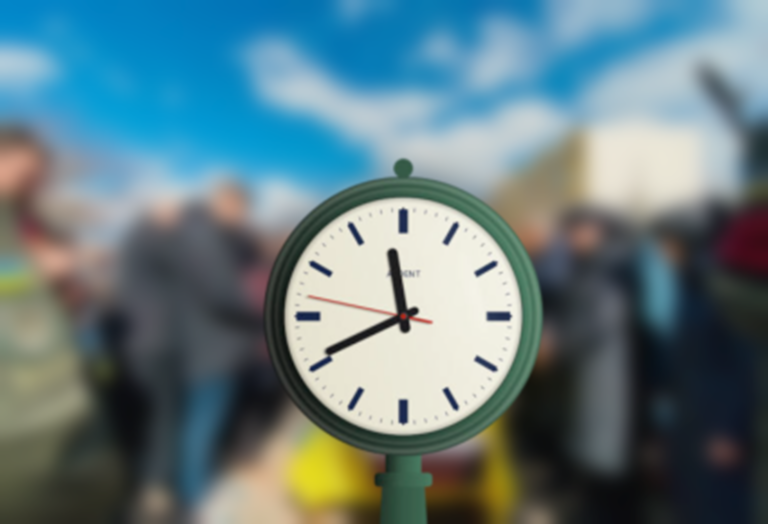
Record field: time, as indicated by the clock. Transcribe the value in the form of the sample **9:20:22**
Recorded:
**11:40:47**
